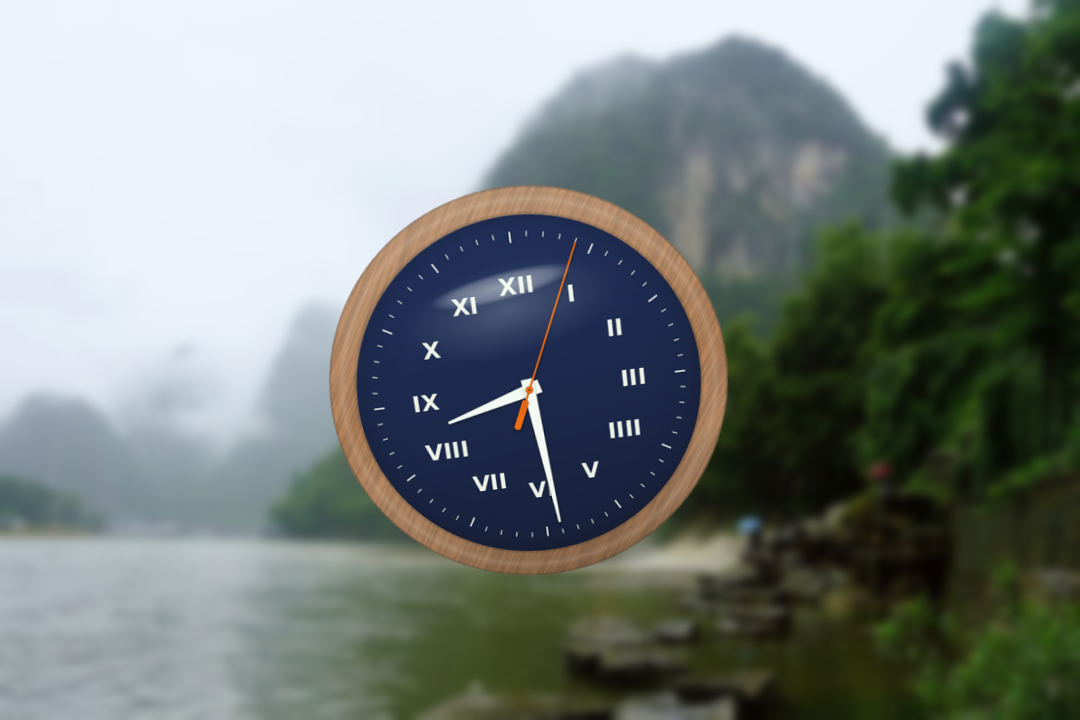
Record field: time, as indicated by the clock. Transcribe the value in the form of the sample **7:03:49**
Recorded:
**8:29:04**
